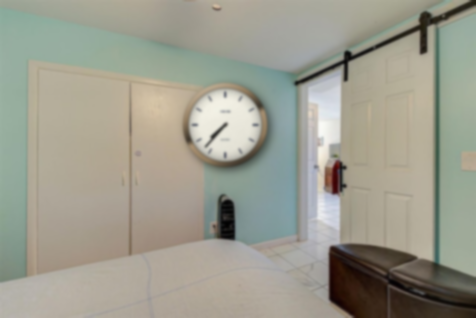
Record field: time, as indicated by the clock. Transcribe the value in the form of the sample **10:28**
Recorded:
**7:37**
